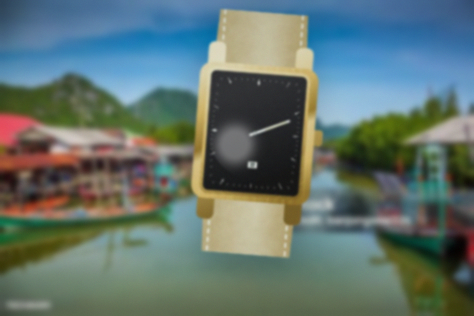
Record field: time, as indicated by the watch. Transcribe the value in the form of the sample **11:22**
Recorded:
**2:11**
